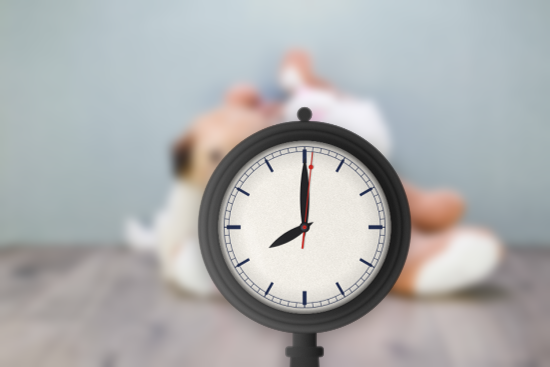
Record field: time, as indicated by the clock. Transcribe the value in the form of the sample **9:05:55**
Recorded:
**8:00:01**
